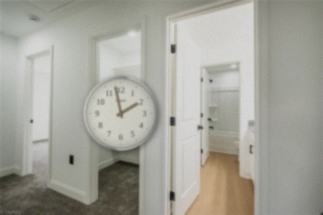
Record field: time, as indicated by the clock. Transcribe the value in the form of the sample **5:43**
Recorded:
**1:58**
